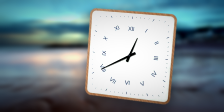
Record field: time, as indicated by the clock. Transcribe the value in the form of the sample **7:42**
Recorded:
**12:40**
